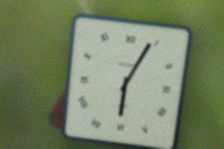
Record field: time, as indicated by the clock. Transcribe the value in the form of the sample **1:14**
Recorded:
**6:04**
